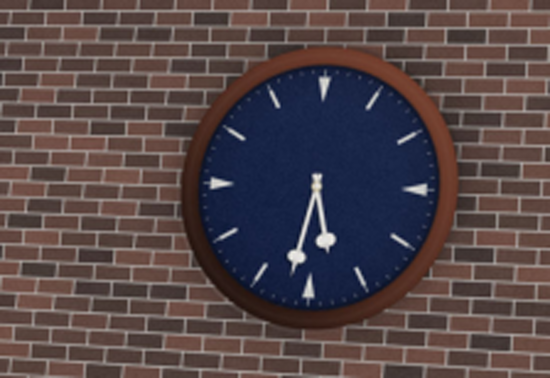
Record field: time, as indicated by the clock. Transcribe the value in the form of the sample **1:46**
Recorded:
**5:32**
